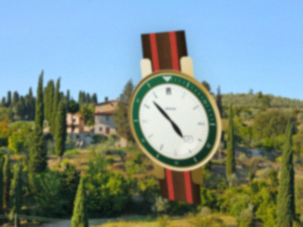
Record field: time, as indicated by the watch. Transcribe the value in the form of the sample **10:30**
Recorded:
**4:53**
